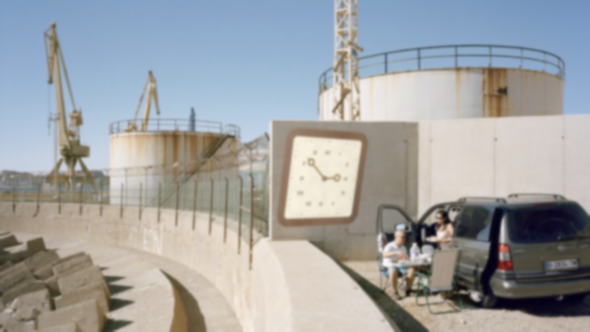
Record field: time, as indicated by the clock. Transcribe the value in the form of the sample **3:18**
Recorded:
**2:52**
